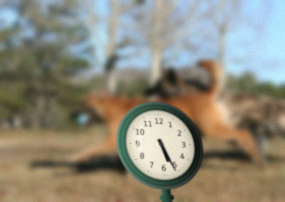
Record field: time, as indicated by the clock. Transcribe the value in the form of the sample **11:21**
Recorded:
**5:26**
